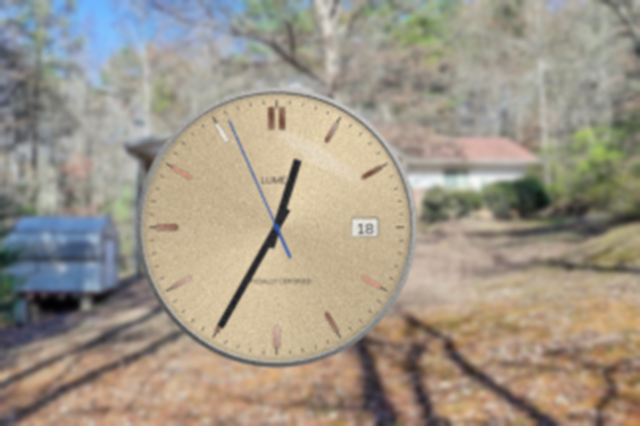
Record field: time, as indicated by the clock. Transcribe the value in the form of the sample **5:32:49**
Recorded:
**12:34:56**
